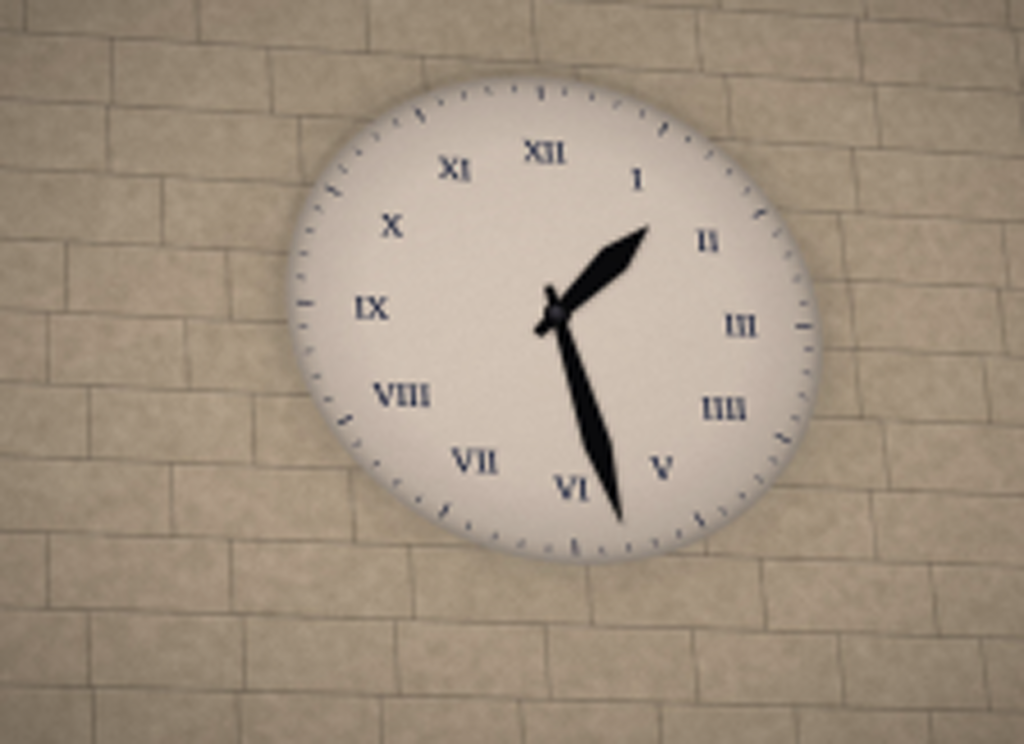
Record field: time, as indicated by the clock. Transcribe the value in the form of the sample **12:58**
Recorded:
**1:28**
